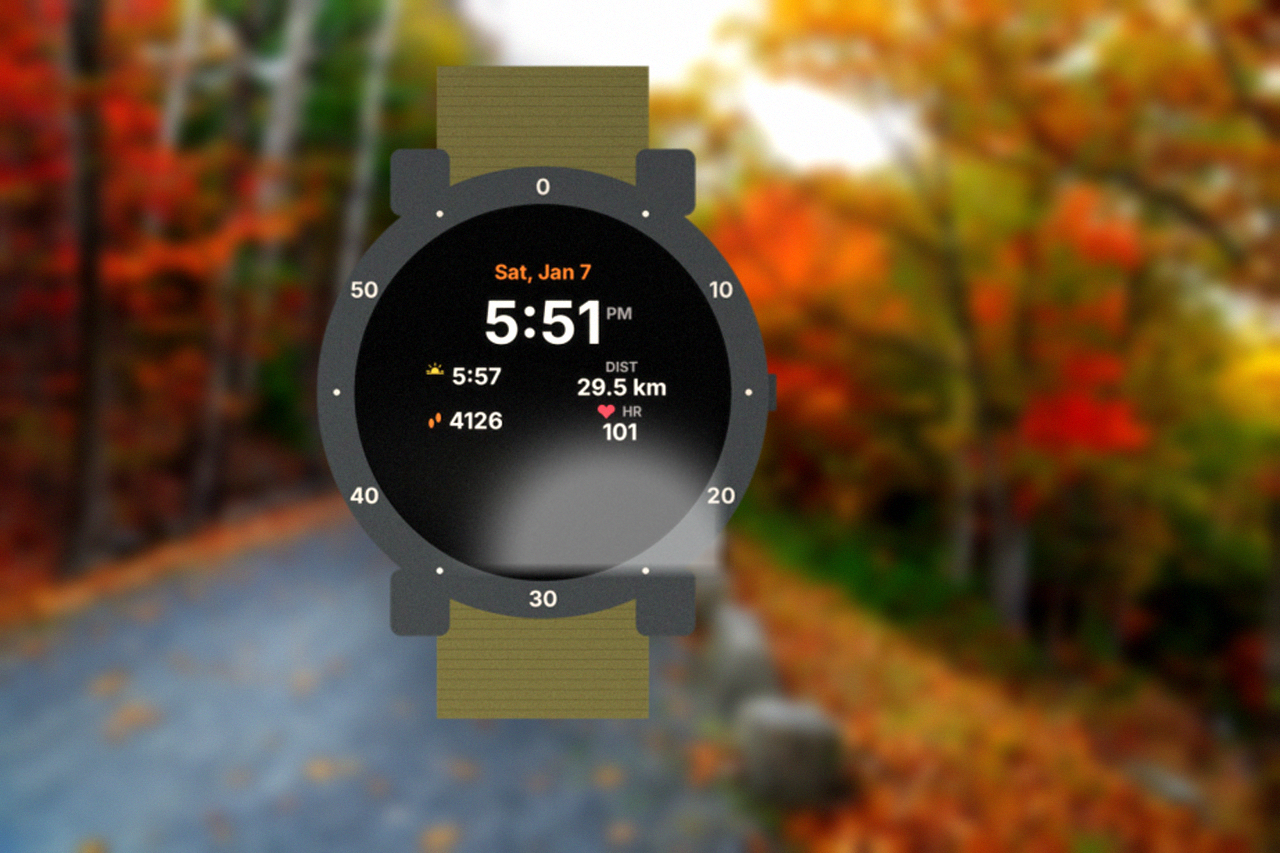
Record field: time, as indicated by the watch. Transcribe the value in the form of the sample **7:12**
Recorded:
**5:51**
